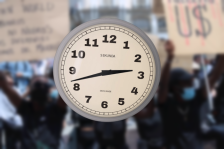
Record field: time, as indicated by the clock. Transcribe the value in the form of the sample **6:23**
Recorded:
**2:42**
